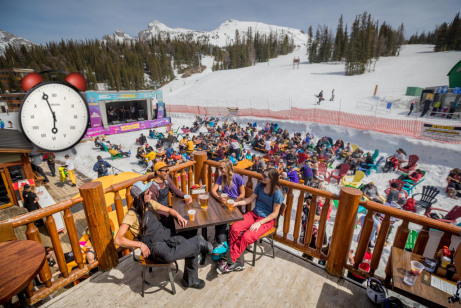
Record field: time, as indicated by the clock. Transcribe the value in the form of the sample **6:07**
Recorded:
**5:56**
